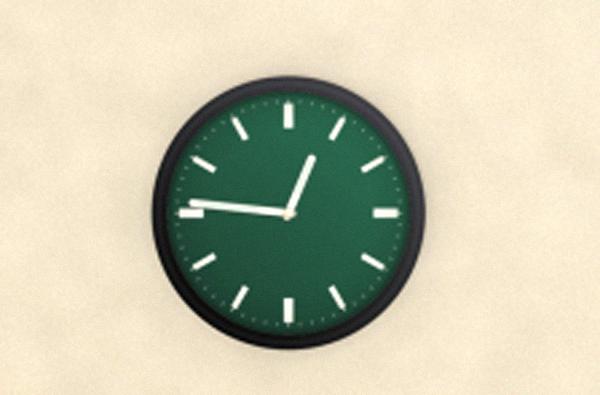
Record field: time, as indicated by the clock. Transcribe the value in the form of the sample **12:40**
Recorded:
**12:46**
